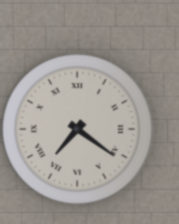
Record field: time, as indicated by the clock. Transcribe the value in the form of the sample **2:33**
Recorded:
**7:21**
